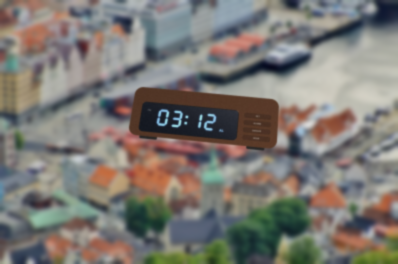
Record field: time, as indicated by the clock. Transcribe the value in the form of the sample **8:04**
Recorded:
**3:12**
